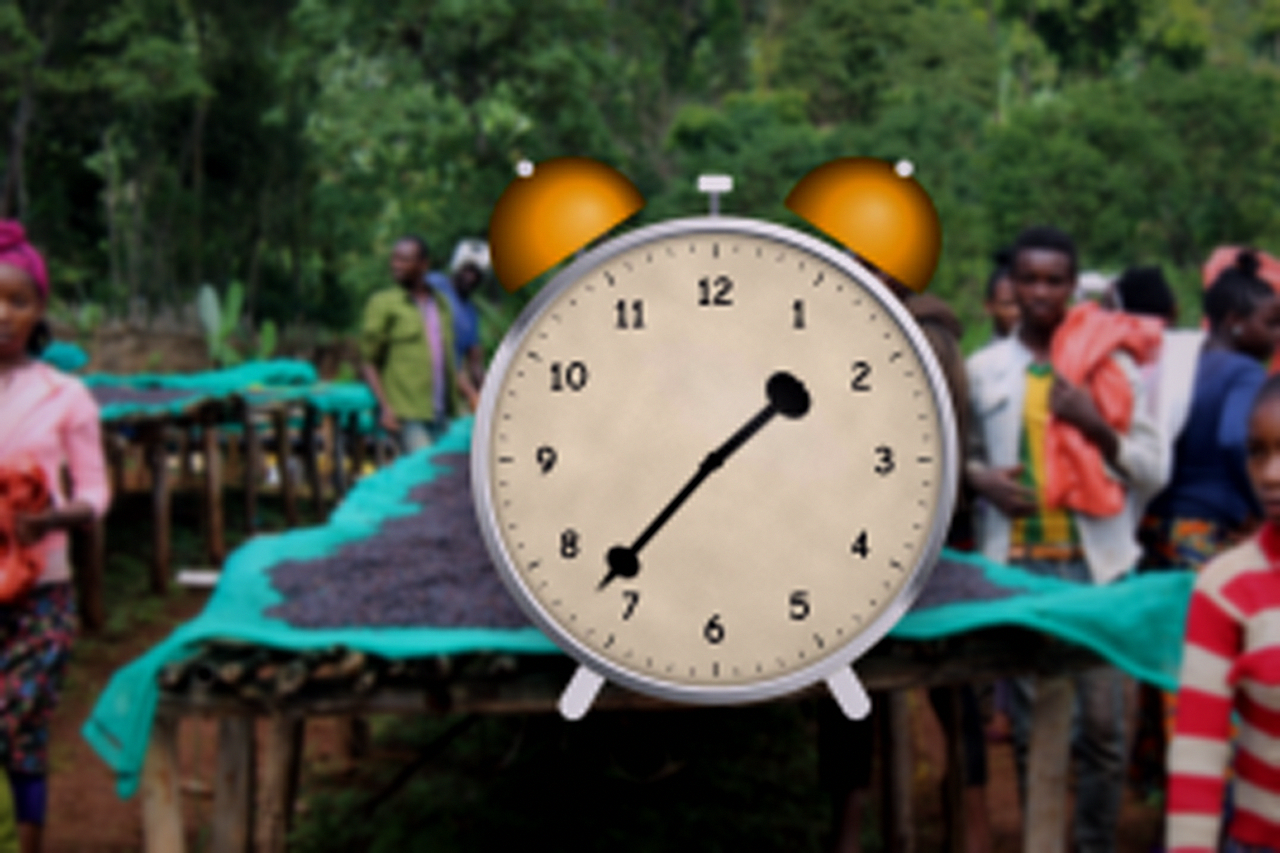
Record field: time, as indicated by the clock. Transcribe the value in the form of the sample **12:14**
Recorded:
**1:37**
